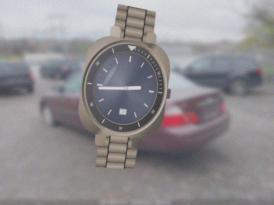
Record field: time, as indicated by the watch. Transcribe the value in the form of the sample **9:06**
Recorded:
**2:44**
